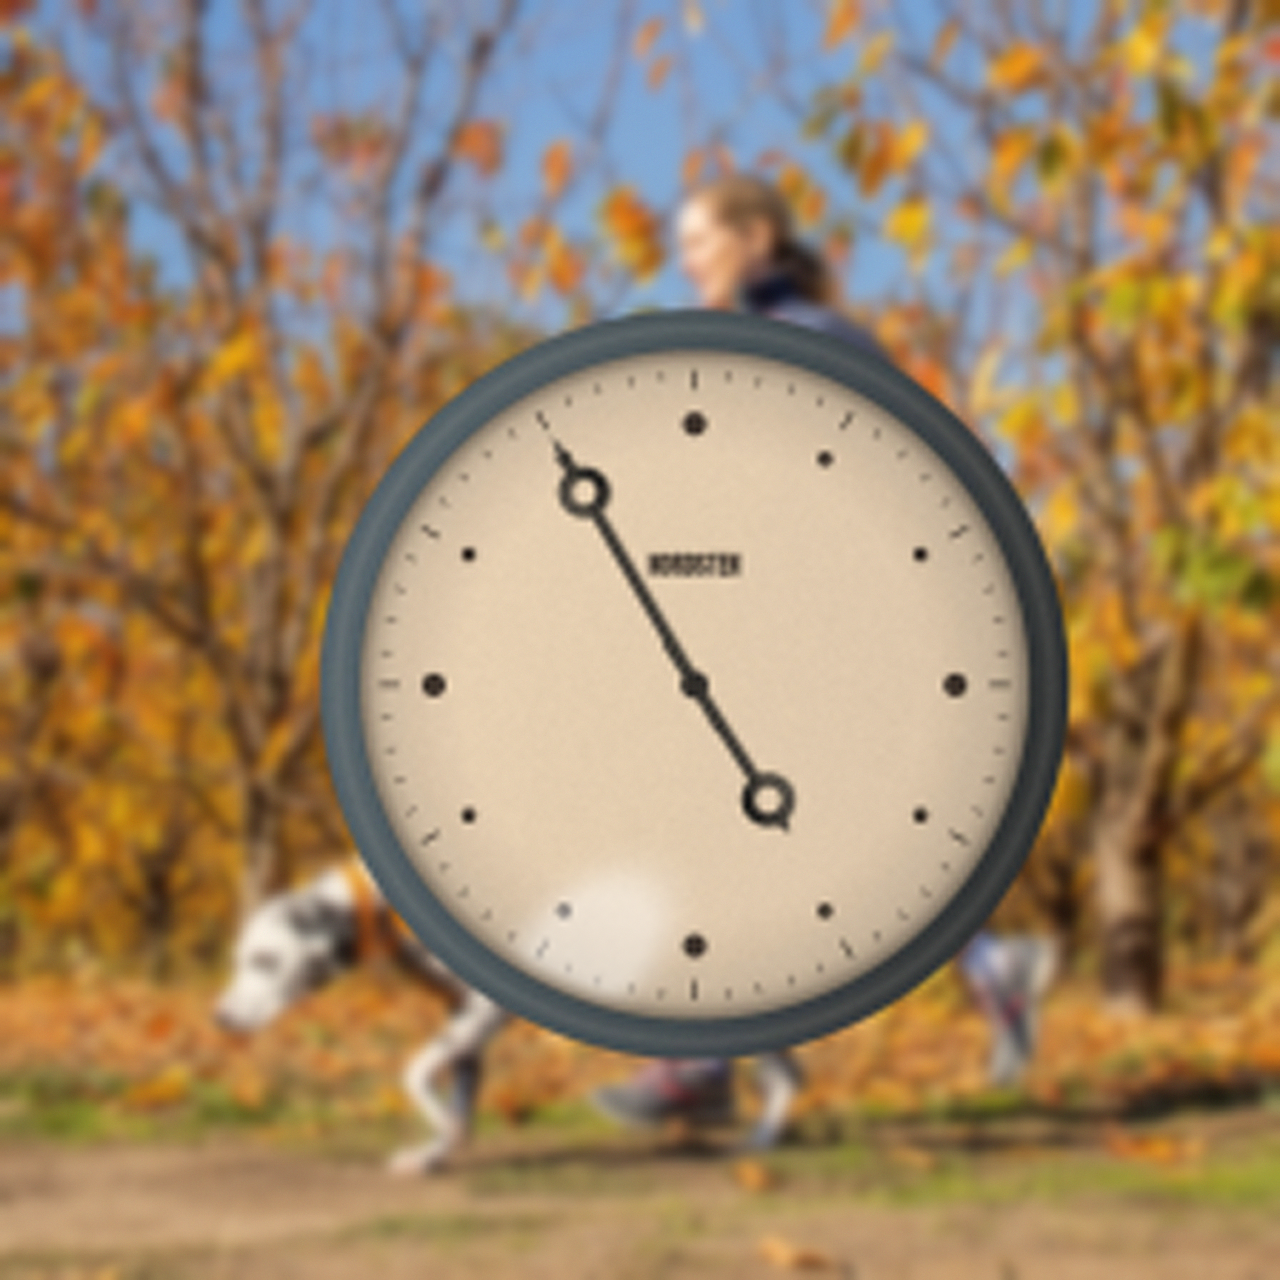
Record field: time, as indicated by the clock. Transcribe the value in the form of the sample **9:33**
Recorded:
**4:55**
